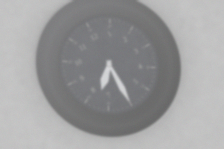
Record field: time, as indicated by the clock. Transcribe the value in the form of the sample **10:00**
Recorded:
**7:30**
